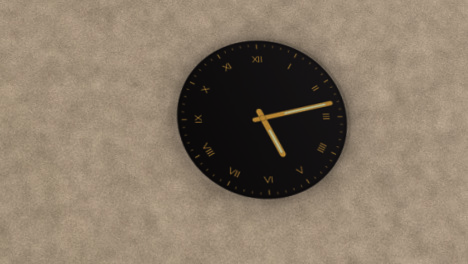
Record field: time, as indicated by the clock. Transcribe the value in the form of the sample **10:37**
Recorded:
**5:13**
